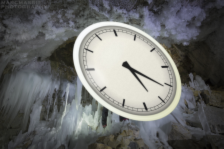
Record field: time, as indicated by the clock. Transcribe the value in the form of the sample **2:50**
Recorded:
**5:21**
